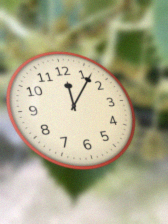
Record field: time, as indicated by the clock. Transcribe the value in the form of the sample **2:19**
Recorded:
**12:07**
